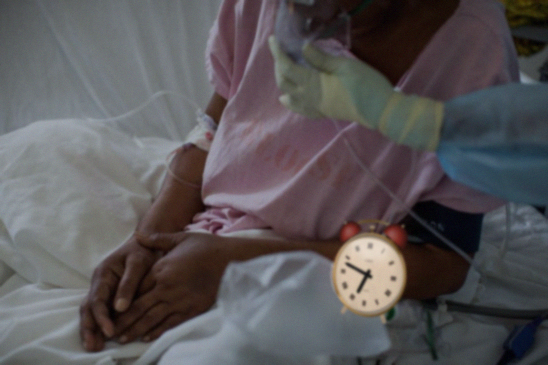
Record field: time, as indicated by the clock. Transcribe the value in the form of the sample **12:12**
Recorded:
**6:48**
